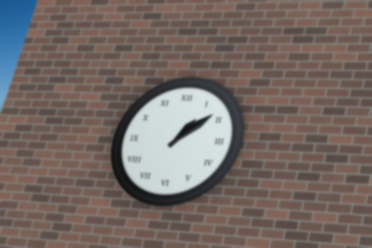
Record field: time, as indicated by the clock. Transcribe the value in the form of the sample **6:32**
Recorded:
**1:08**
